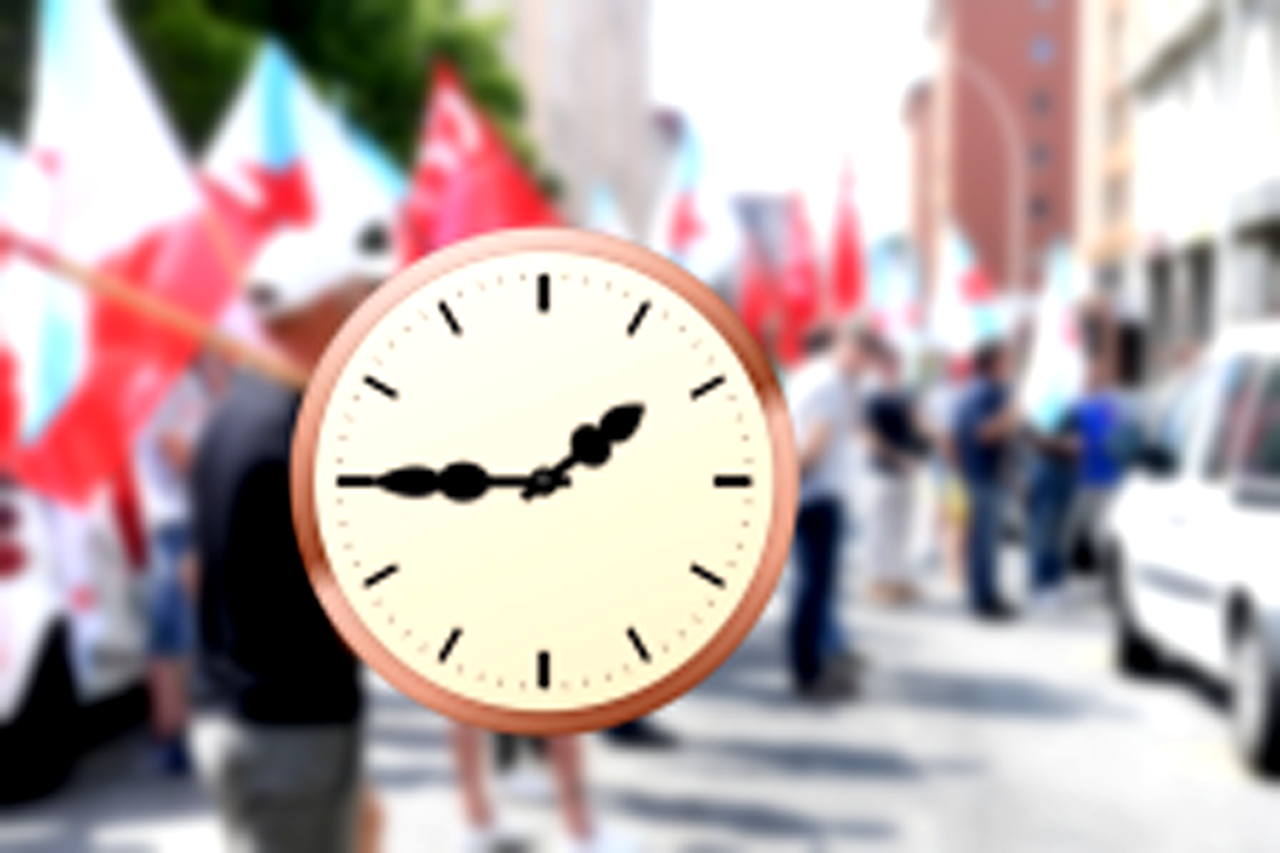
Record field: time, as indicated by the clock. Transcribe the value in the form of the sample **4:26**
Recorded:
**1:45**
